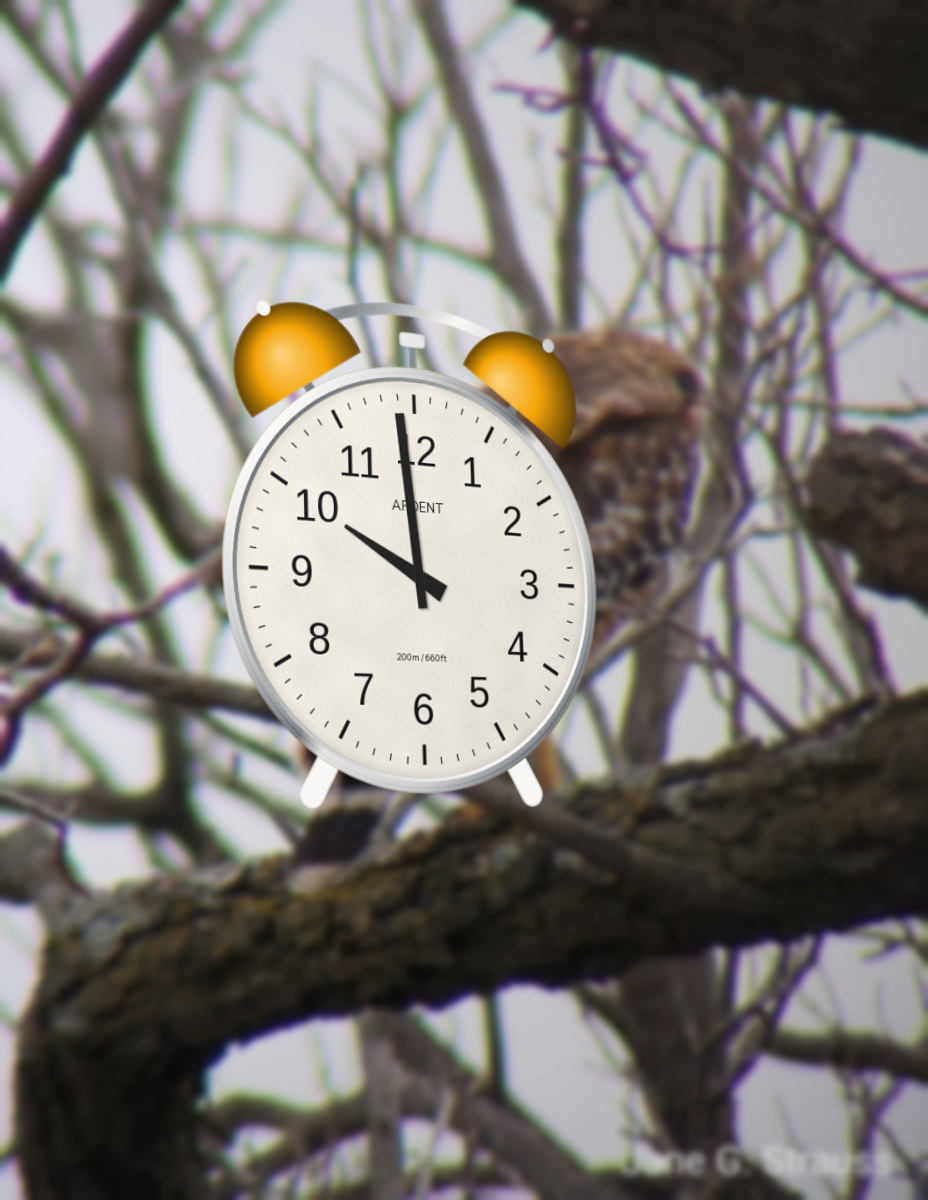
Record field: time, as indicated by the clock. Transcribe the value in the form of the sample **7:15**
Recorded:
**9:59**
